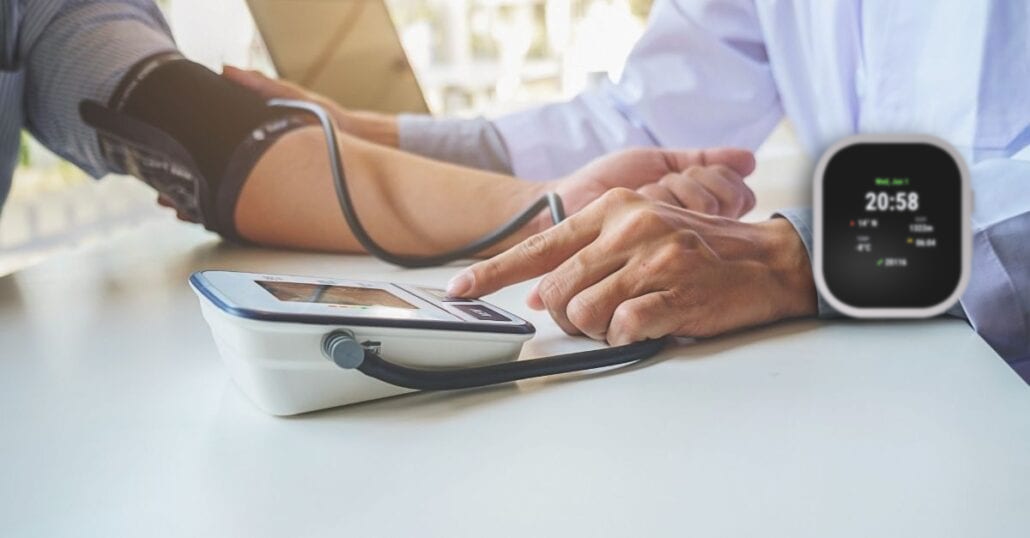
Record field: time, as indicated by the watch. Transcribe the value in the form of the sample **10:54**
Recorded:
**20:58**
